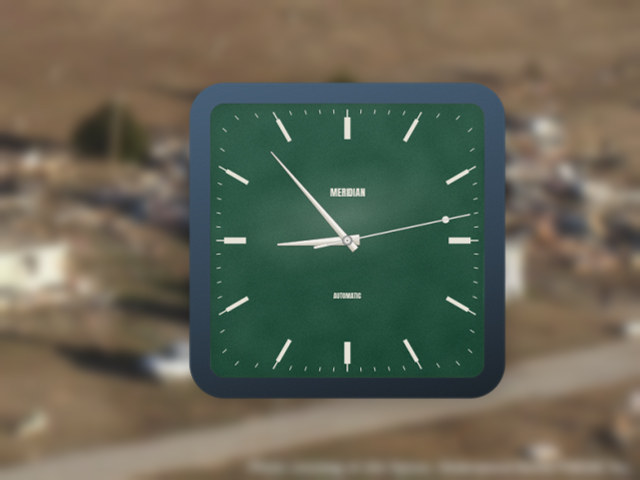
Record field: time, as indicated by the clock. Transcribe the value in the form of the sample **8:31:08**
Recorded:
**8:53:13**
